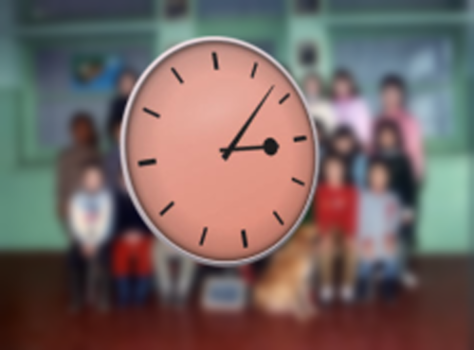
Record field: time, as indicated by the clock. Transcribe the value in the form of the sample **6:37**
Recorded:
**3:08**
